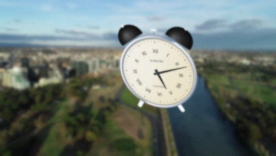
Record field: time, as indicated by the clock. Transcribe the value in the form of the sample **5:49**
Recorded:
**5:12**
